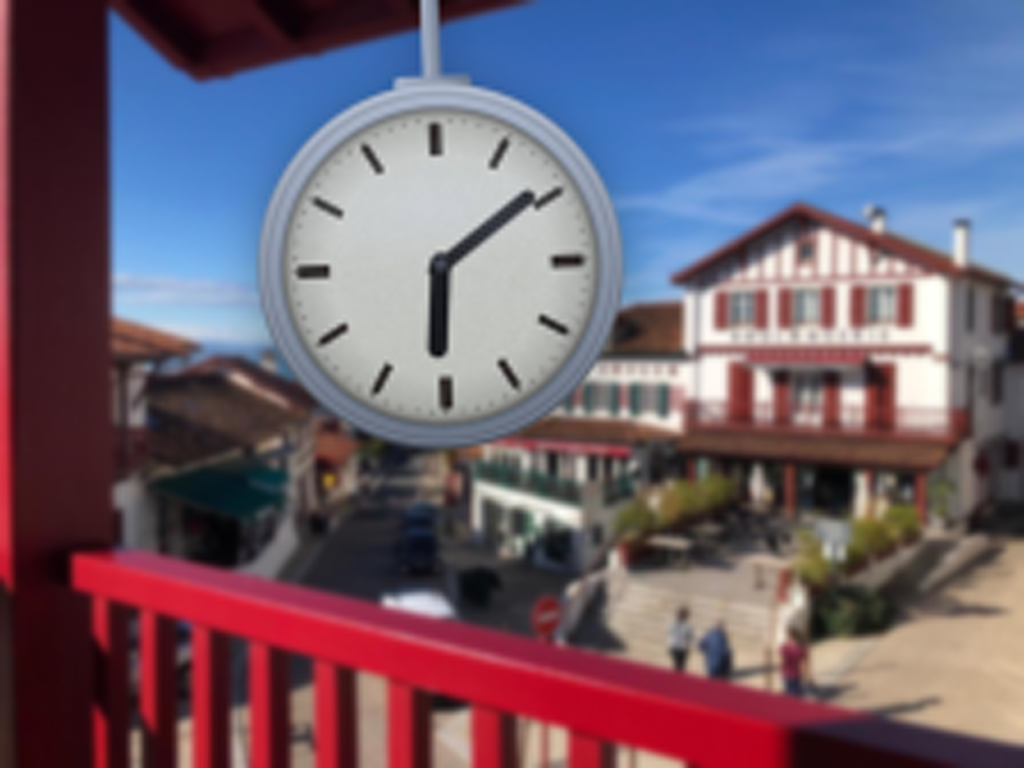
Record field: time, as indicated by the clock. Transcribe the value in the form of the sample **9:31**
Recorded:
**6:09**
